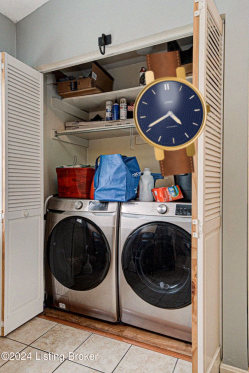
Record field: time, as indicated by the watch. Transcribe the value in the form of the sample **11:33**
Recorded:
**4:41**
